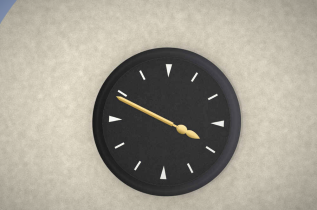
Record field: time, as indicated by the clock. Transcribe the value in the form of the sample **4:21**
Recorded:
**3:49**
